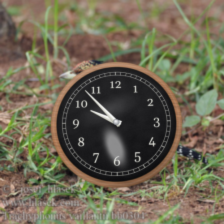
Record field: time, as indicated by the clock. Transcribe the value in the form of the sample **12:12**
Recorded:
**9:53**
